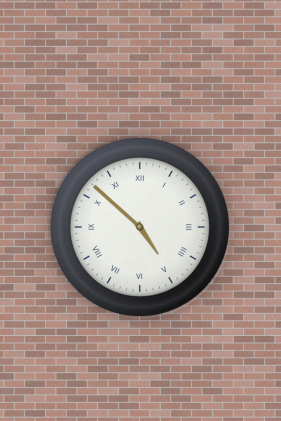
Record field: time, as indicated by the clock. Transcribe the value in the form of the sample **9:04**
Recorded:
**4:52**
